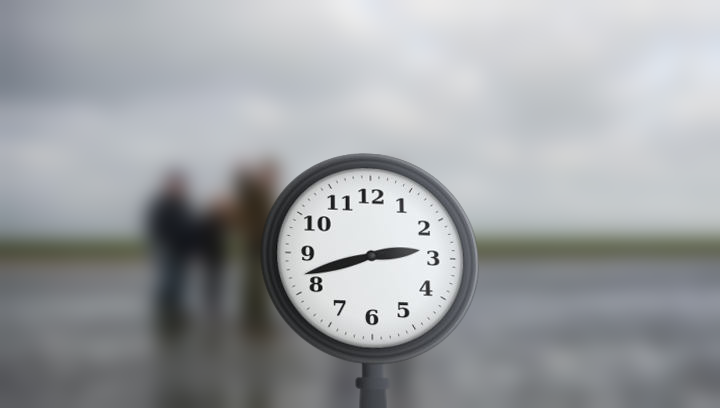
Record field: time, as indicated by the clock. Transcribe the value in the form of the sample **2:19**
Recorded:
**2:42**
